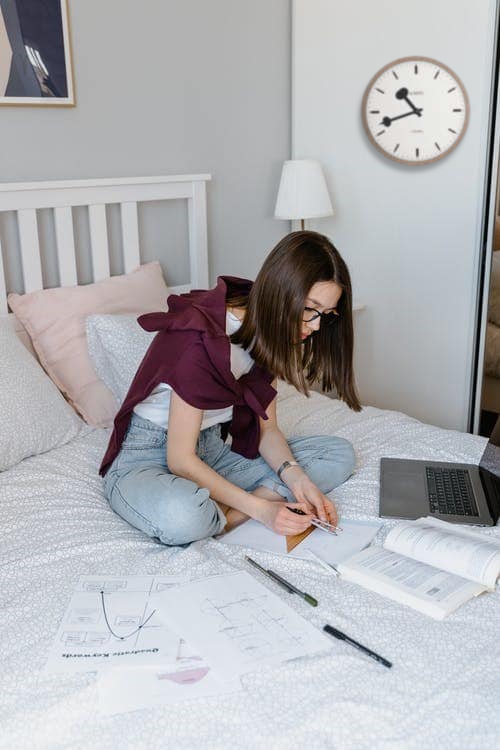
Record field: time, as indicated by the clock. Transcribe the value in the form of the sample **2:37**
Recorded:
**10:42**
